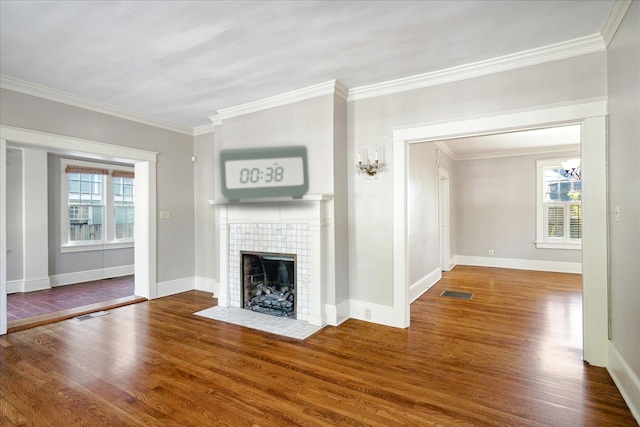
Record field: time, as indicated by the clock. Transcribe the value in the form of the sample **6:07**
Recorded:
**0:38**
